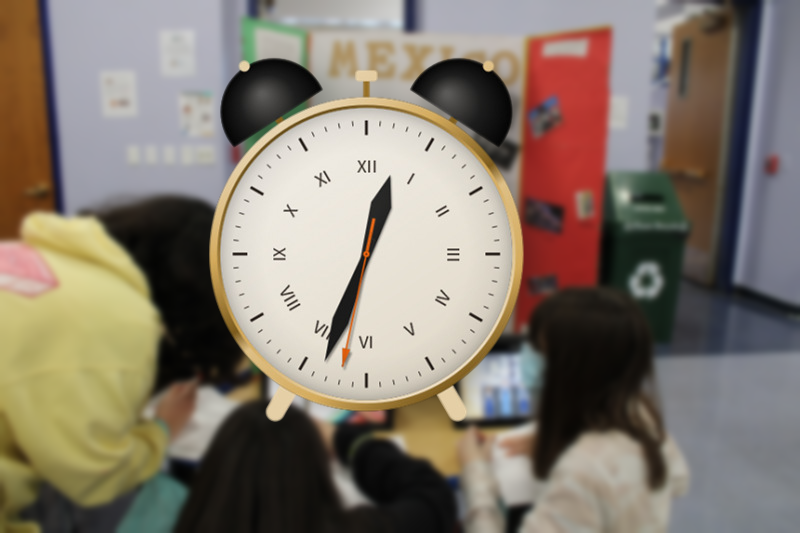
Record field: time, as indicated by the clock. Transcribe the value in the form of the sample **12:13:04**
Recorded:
**12:33:32**
